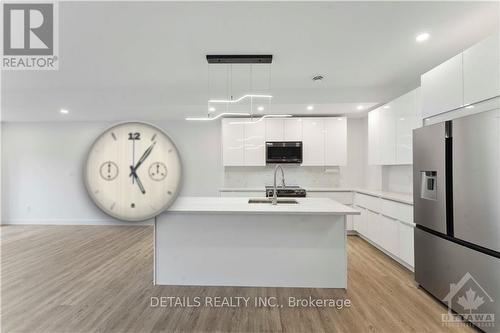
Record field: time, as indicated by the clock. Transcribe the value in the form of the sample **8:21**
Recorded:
**5:06**
